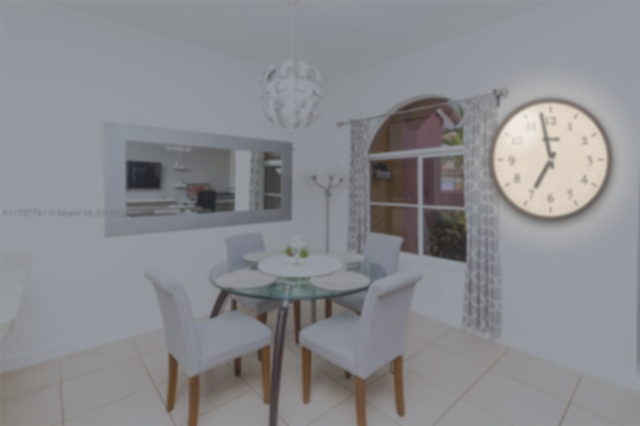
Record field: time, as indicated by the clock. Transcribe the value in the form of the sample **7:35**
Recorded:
**6:58**
